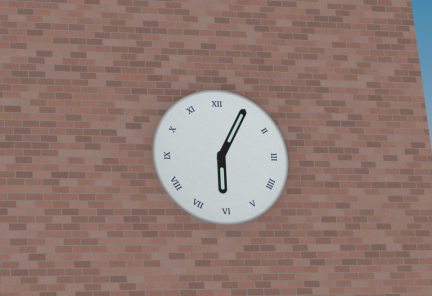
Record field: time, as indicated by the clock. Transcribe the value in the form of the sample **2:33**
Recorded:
**6:05**
